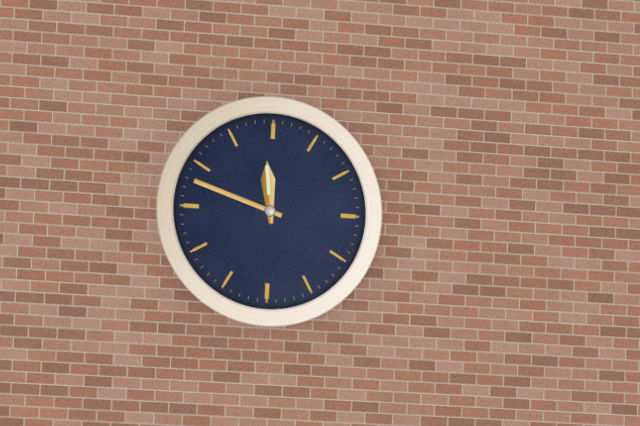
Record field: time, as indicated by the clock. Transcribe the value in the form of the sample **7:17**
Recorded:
**11:48**
